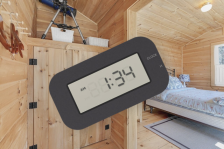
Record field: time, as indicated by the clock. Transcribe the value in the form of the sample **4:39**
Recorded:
**1:34**
